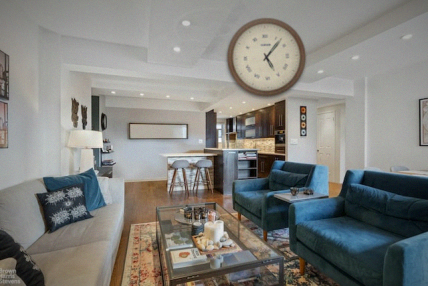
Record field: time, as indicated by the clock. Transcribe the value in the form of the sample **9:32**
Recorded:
**5:07**
